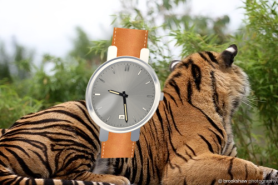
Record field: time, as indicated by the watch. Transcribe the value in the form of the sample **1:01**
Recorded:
**9:28**
